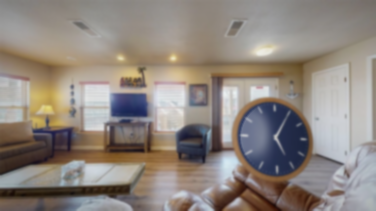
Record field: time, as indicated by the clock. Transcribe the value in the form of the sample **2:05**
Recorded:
**5:05**
